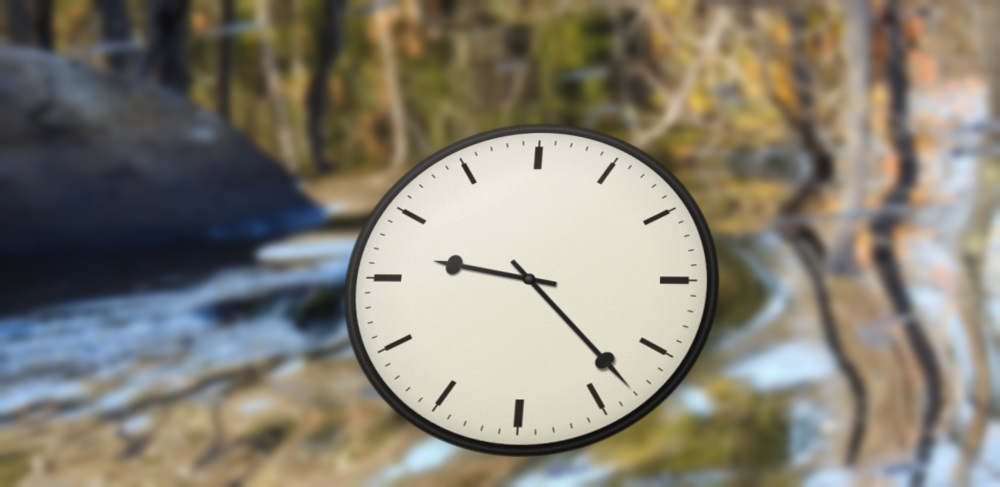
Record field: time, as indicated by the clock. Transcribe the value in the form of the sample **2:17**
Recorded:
**9:23**
